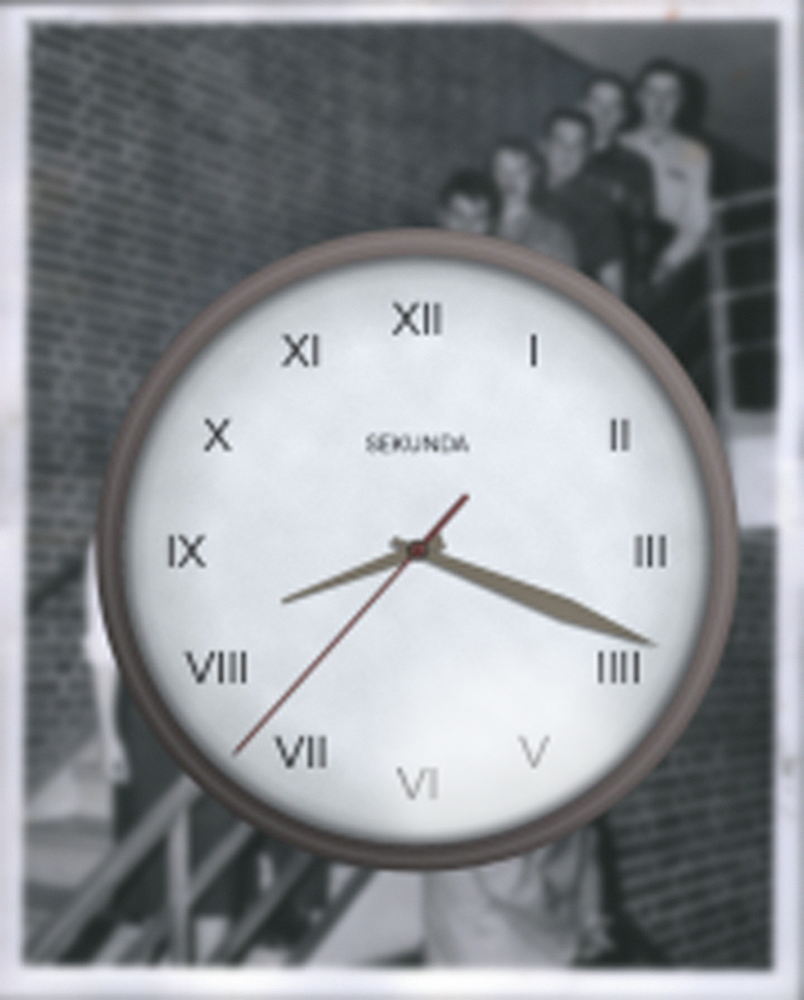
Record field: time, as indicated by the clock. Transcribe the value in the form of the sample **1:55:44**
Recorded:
**8:18:37**
